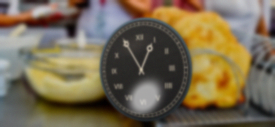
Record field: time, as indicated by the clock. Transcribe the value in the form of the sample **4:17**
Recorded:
**12:55**
